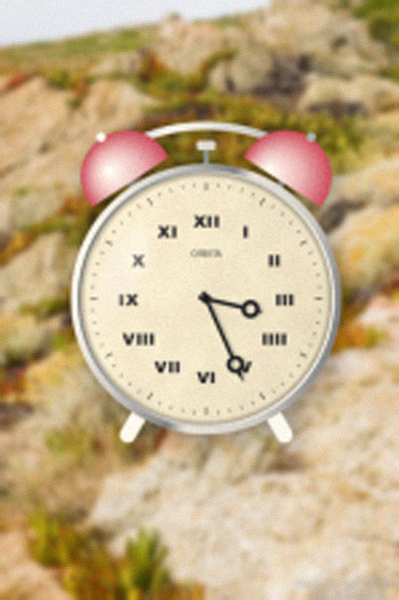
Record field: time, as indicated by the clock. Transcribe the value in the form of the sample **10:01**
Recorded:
**3:26**
